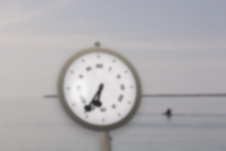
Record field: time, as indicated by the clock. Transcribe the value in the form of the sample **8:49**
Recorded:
**6:36**
